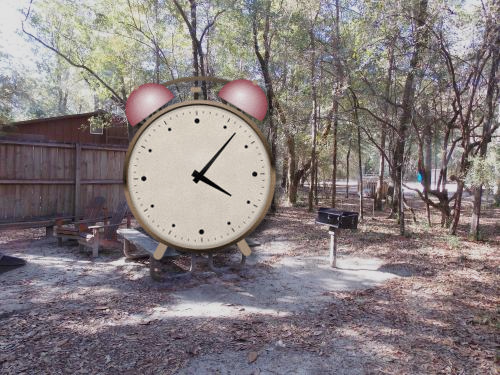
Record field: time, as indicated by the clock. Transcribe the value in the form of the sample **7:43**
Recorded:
**4:07**
